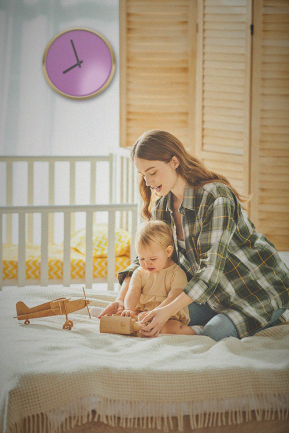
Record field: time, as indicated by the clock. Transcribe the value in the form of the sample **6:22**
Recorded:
**7:57**
